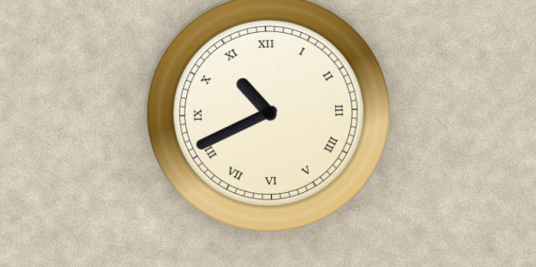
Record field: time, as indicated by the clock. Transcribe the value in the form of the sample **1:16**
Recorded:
**10:41**
